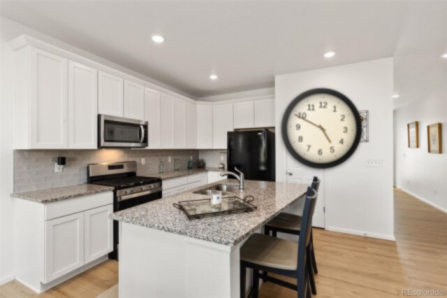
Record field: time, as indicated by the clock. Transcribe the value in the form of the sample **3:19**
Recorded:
**4:49**
